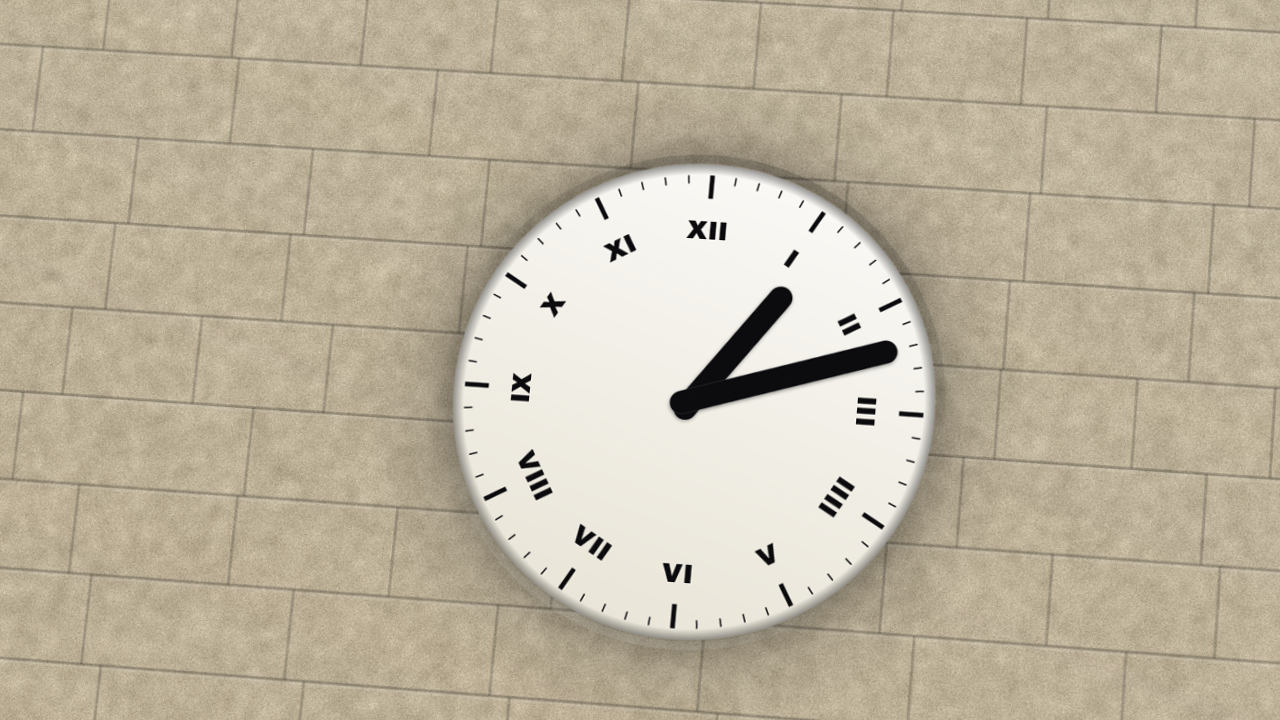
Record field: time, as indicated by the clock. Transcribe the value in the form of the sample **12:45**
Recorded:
**1:12**
